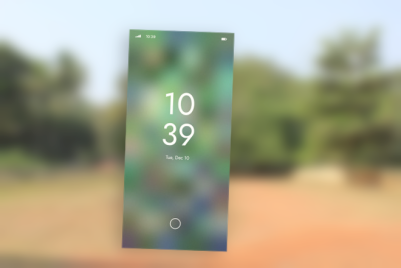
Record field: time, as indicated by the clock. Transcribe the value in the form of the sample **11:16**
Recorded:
**10:39**
